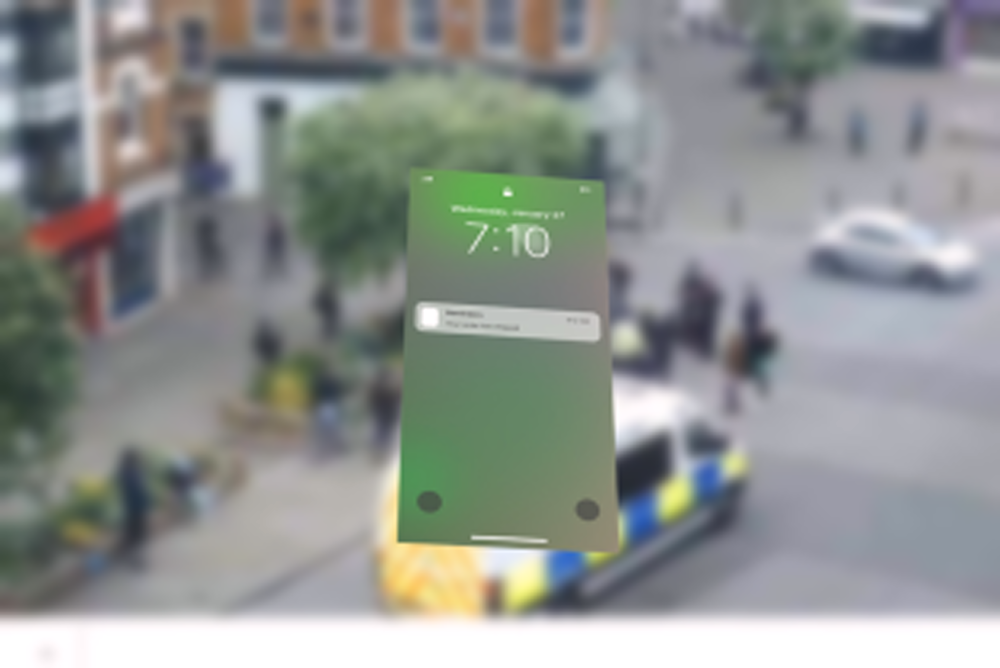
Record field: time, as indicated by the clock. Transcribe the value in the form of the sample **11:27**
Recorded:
**7:10**
